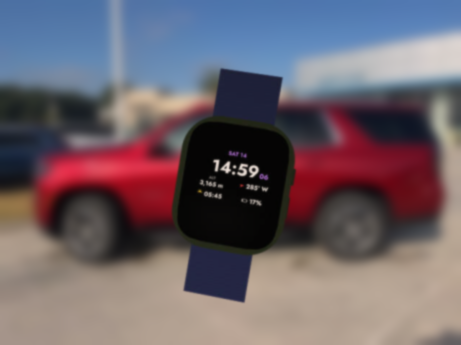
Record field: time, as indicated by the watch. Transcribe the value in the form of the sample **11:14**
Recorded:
**14:59**
